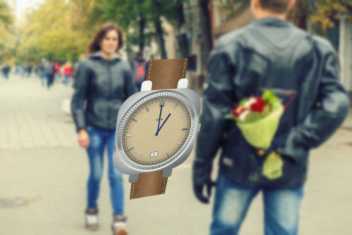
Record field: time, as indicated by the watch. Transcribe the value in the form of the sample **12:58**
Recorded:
**1:00**
